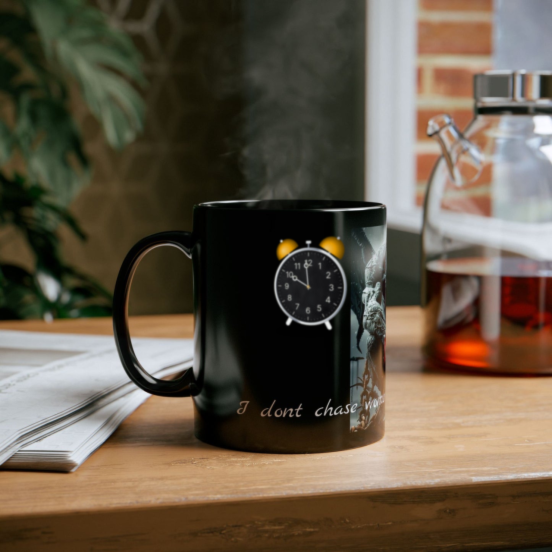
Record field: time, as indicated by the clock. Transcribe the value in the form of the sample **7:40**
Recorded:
**9:59**
